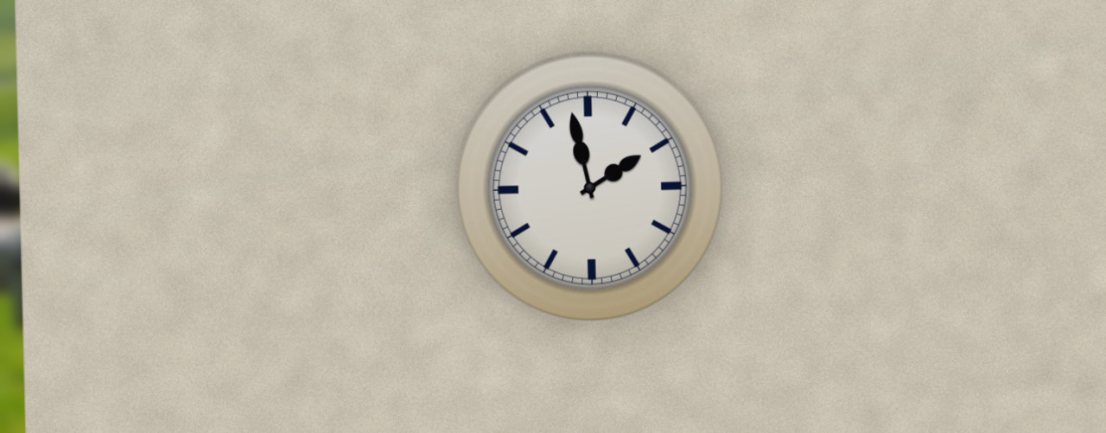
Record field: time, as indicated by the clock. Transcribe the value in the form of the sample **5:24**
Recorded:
**1:58**
